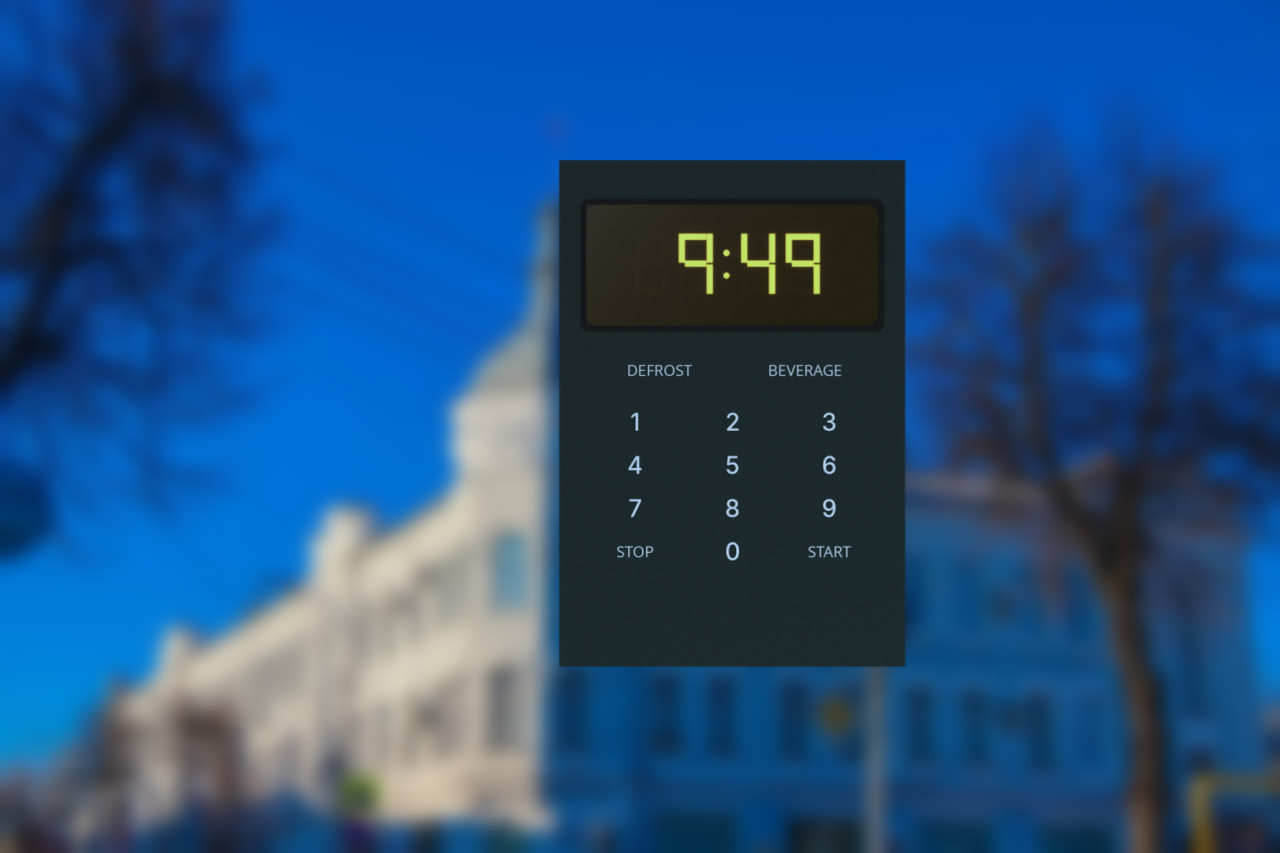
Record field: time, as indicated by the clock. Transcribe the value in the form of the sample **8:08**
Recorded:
**9:49**
